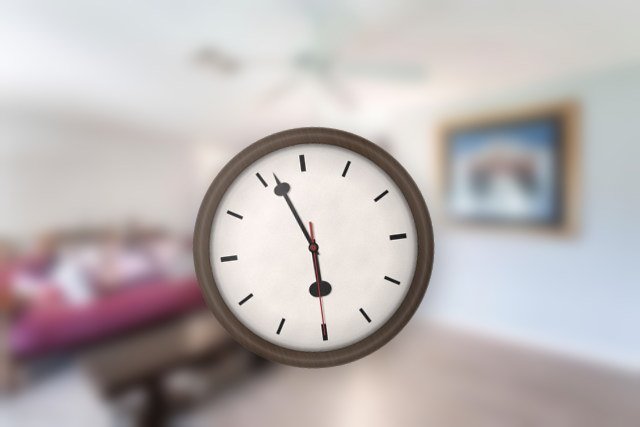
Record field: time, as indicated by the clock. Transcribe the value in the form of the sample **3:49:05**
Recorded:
**5:56:30**
